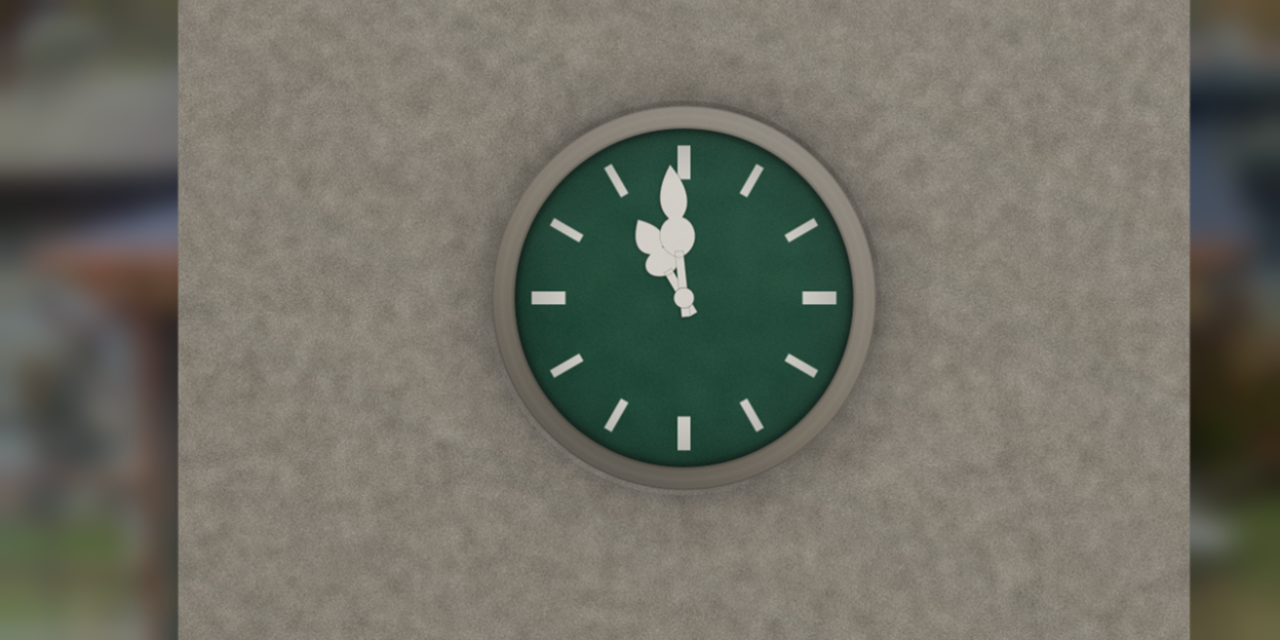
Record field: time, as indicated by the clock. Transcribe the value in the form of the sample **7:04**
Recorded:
**10:59**
